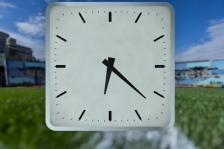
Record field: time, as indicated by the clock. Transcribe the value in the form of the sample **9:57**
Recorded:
**6:22**
